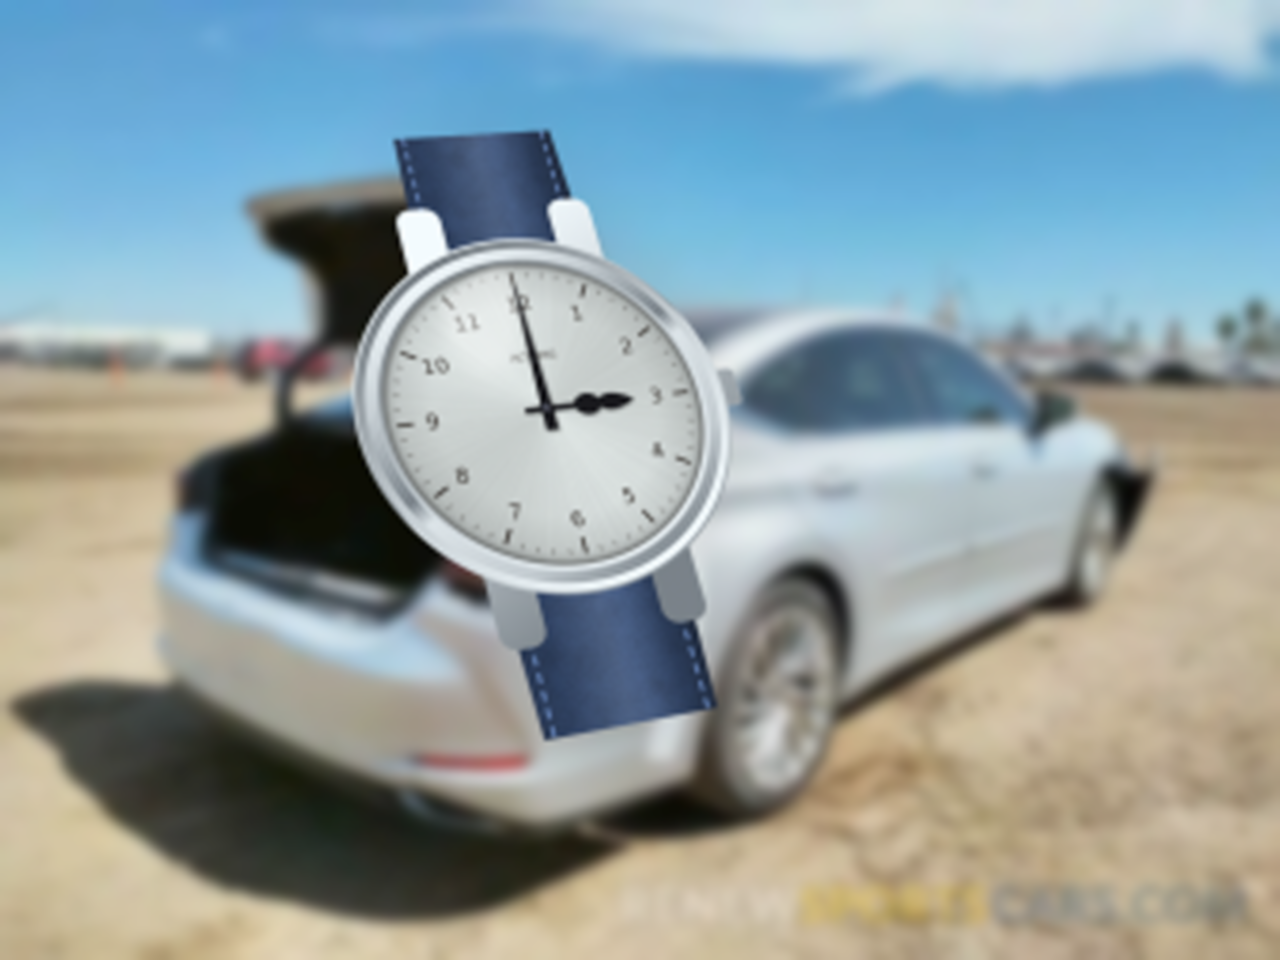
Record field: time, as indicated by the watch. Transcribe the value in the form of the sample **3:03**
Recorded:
**3:00**
